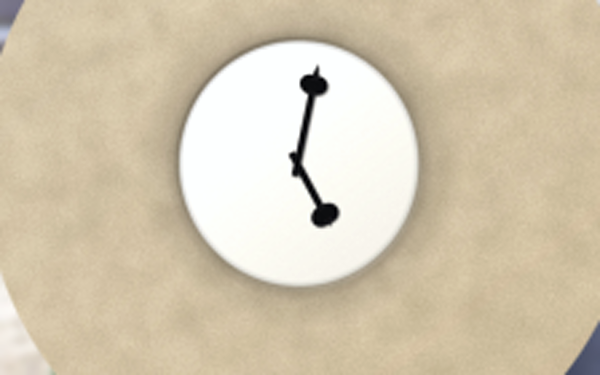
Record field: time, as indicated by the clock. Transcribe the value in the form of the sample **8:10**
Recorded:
**5:02**
